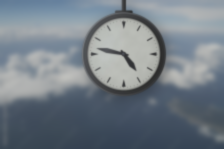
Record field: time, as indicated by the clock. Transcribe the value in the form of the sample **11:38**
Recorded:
**4:47**
